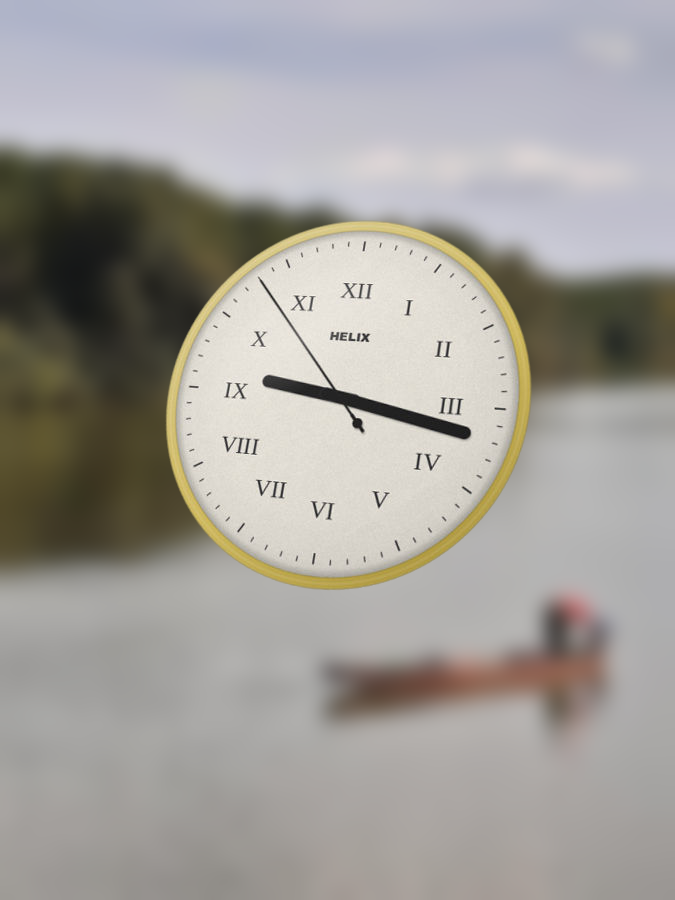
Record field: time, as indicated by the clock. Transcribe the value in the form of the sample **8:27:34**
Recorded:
**9:16:53**
